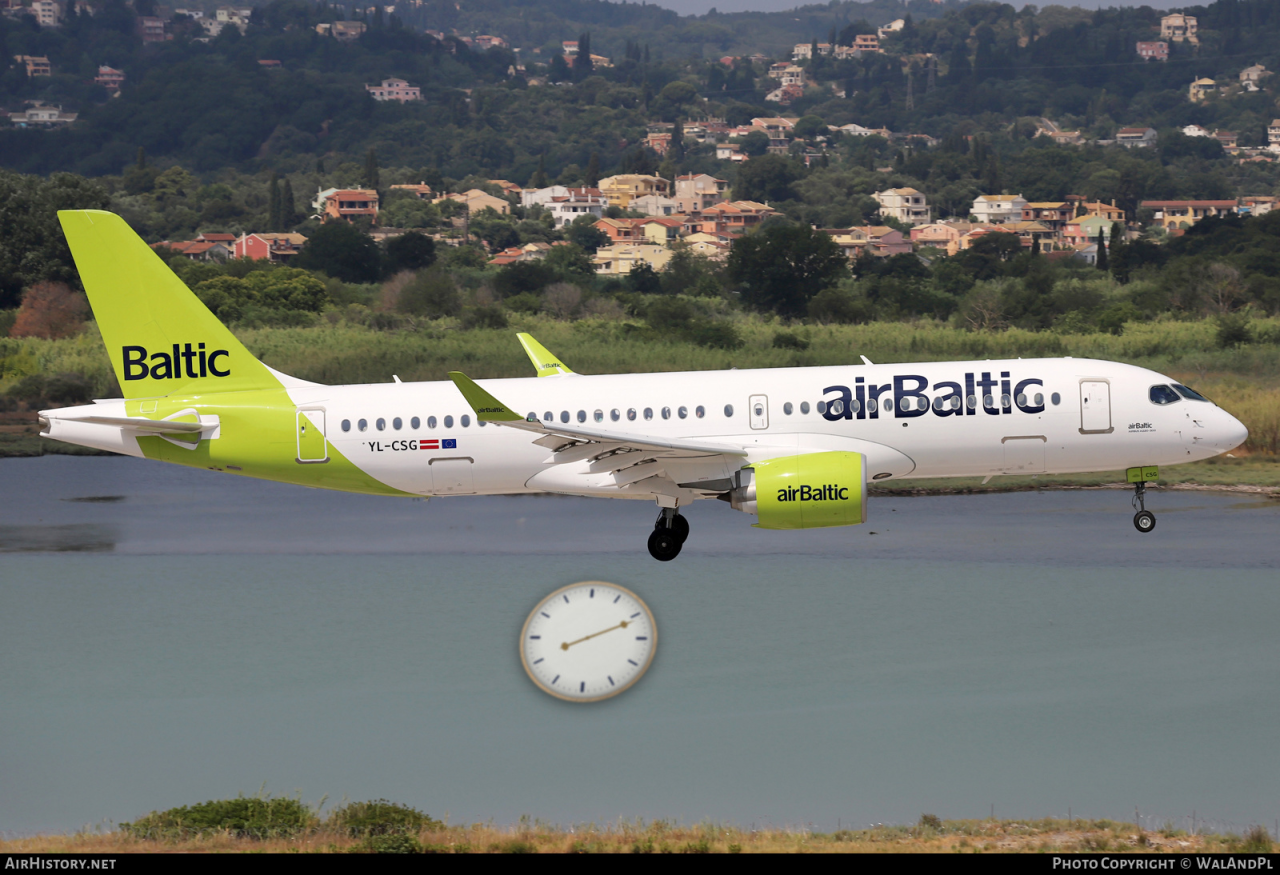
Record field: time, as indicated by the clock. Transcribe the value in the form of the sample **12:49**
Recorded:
**8:11**
